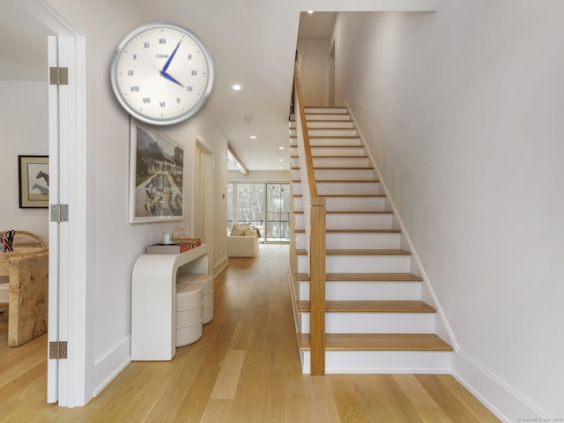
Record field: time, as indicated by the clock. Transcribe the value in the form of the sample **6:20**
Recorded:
**4:05**
